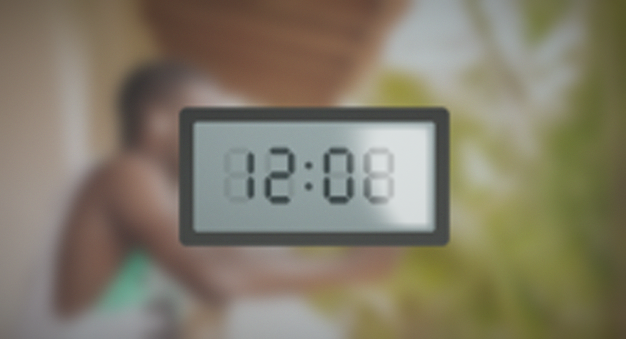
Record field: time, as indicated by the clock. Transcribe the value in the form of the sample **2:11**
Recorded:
**12:08**
